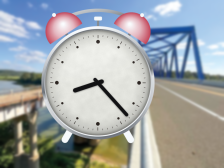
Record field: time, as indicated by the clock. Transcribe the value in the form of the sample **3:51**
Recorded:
**8:23**
